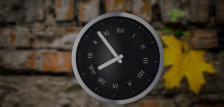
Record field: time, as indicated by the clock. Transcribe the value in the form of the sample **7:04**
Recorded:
**7:53**
